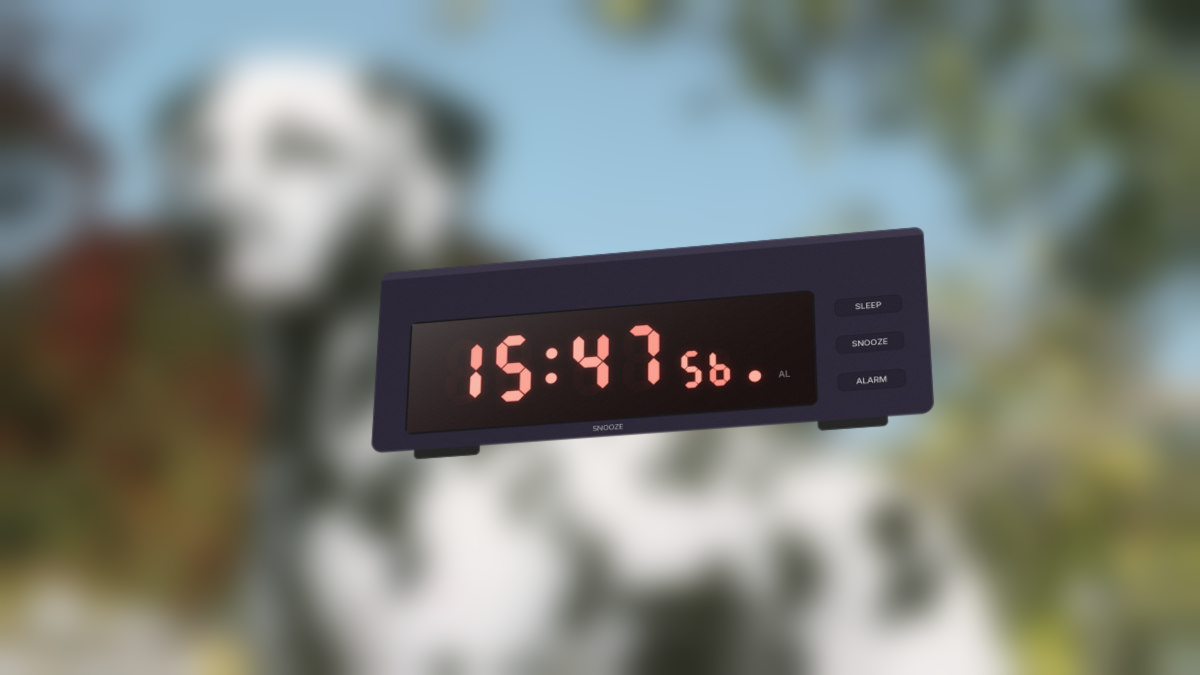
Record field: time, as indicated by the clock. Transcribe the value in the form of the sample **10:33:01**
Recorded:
**15:47:56**
